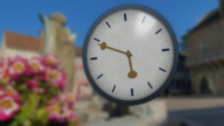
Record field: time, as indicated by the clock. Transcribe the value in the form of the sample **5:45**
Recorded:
**5:49**
